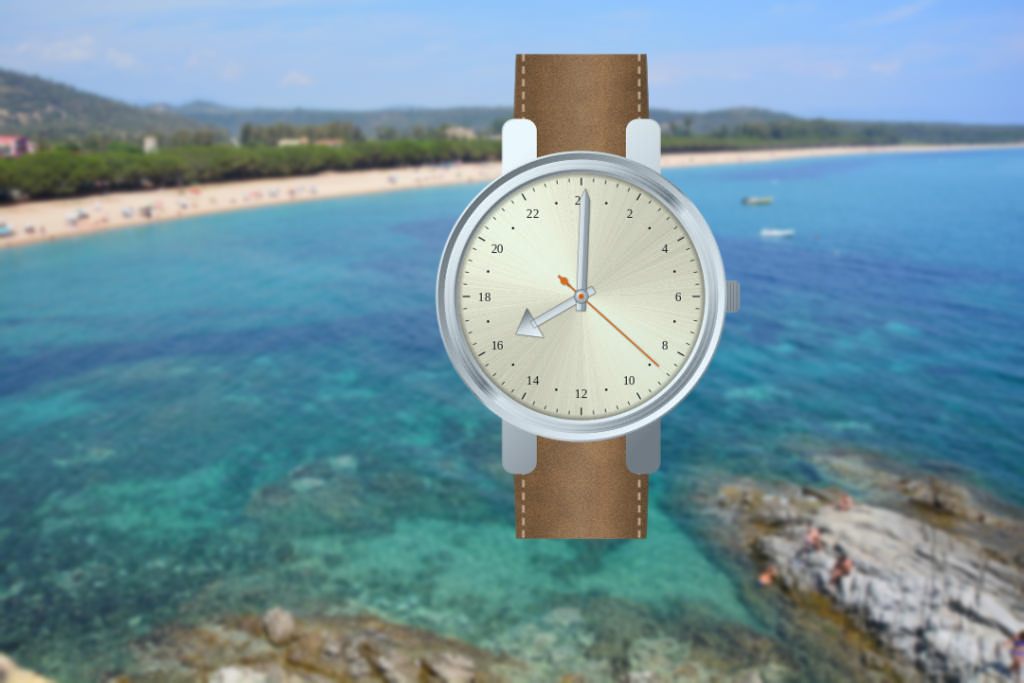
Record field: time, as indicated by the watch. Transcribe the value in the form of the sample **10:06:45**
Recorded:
**16:00:22**
